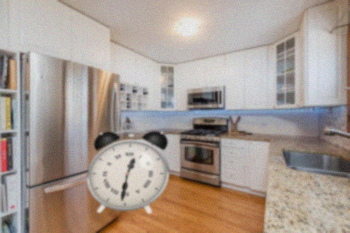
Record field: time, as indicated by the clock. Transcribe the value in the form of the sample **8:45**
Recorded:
**12:31**
